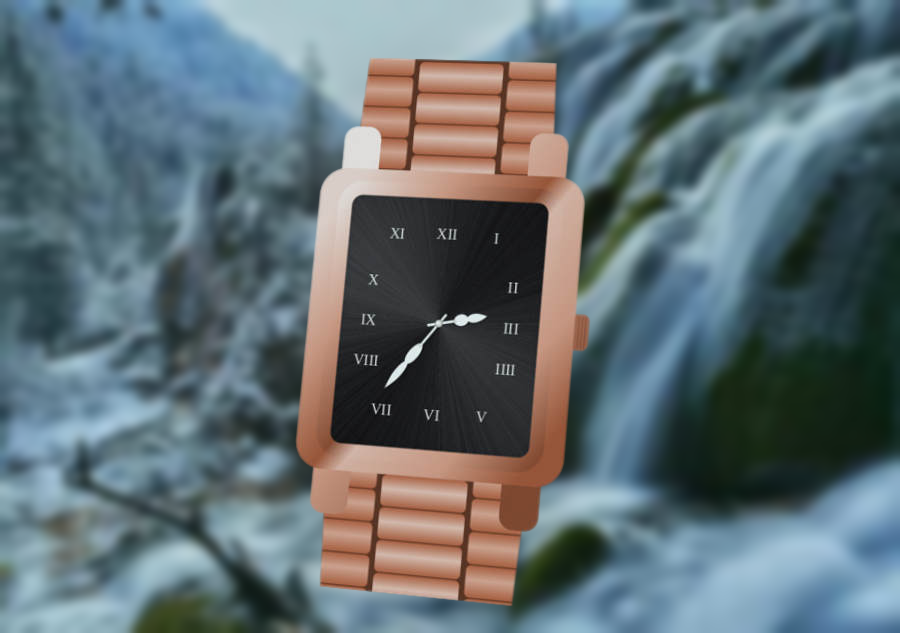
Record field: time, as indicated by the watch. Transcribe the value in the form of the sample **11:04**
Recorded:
**2:36**
